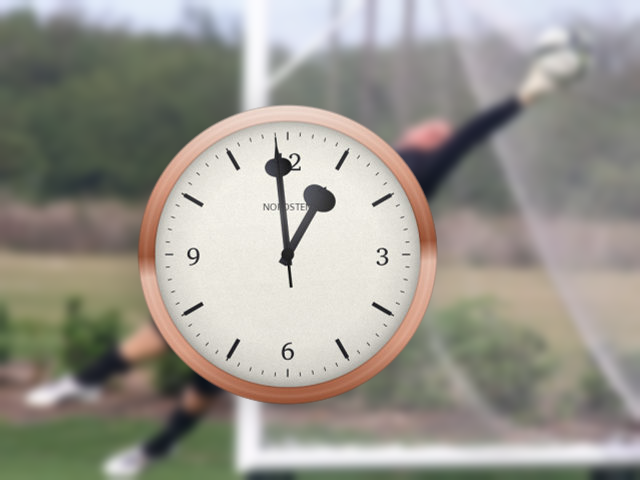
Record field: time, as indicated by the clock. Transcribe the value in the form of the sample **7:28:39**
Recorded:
**12:58:59**
